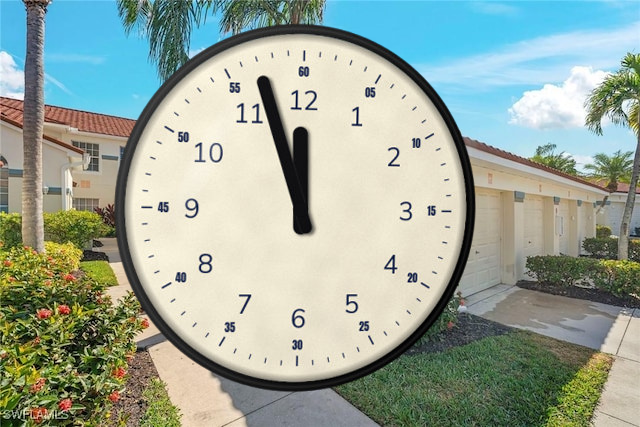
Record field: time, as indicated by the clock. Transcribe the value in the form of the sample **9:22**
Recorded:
**11:57**
